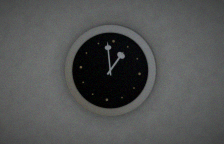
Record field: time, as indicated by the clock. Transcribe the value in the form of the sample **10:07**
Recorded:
**12:58**
